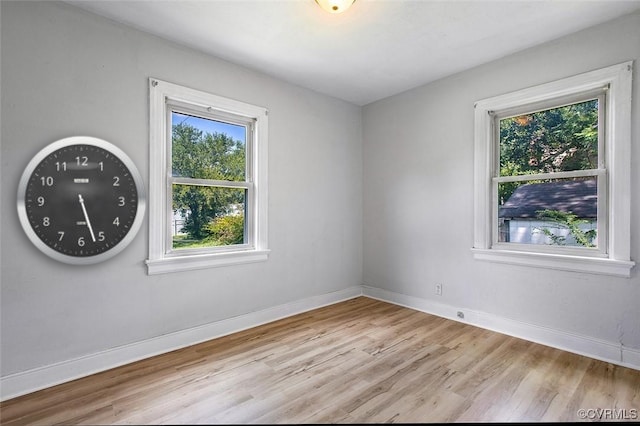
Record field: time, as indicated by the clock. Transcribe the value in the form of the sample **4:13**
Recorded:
**5:27**
